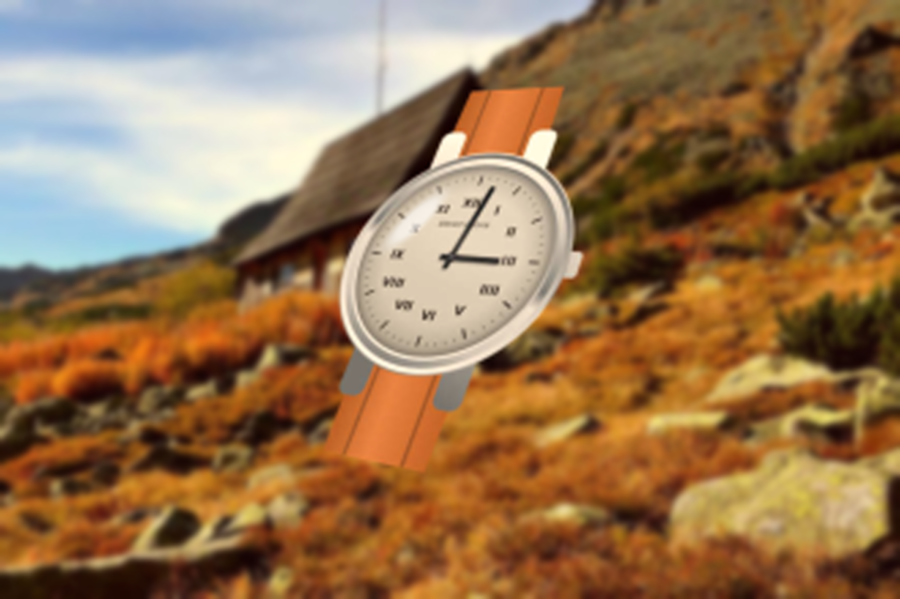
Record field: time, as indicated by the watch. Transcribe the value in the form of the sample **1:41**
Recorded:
**3:02**
